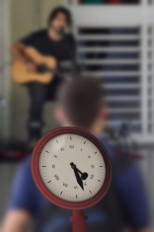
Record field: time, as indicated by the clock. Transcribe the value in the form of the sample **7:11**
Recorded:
**4:27**
